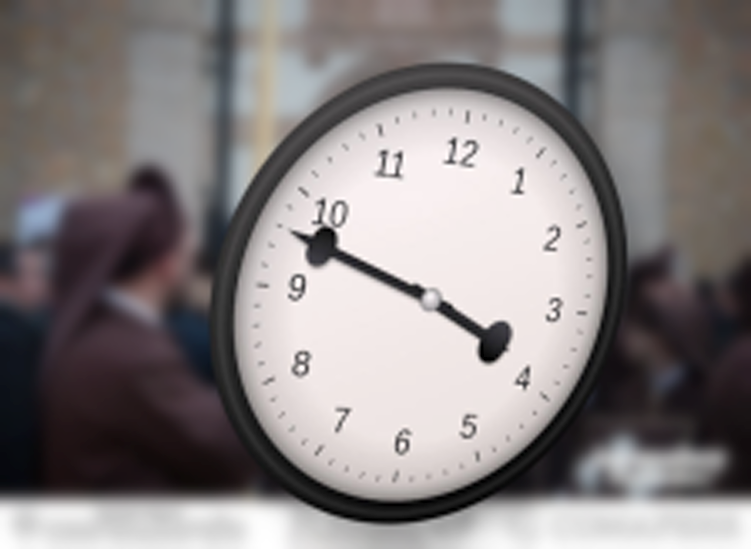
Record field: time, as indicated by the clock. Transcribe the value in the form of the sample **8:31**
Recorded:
**3:48**
